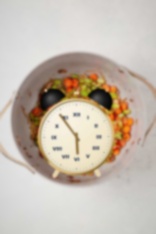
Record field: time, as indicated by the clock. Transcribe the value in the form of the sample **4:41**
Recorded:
**5:54**
